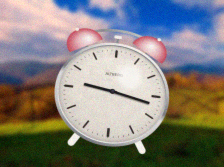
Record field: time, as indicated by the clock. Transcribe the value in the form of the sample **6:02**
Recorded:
**9:17**
